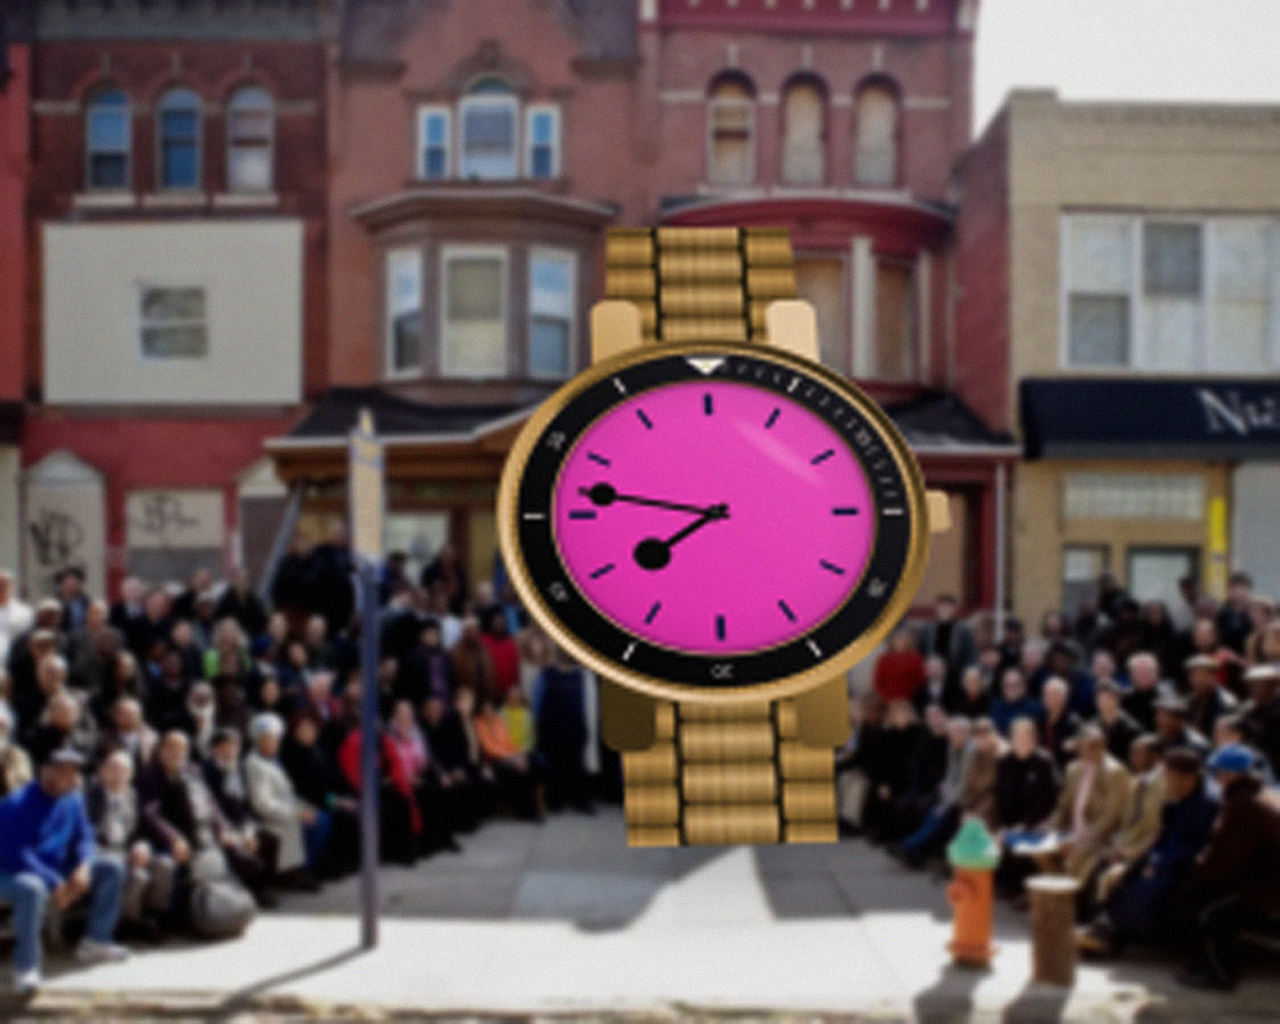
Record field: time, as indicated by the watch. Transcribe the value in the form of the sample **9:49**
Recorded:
**7:47**
